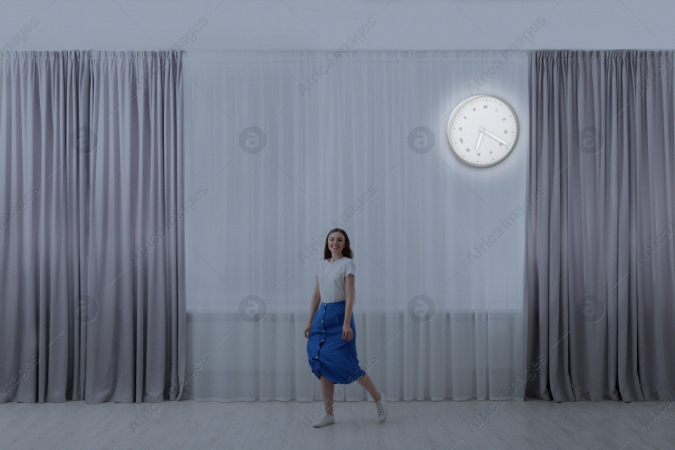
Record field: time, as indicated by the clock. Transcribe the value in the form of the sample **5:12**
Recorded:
**6:19**
